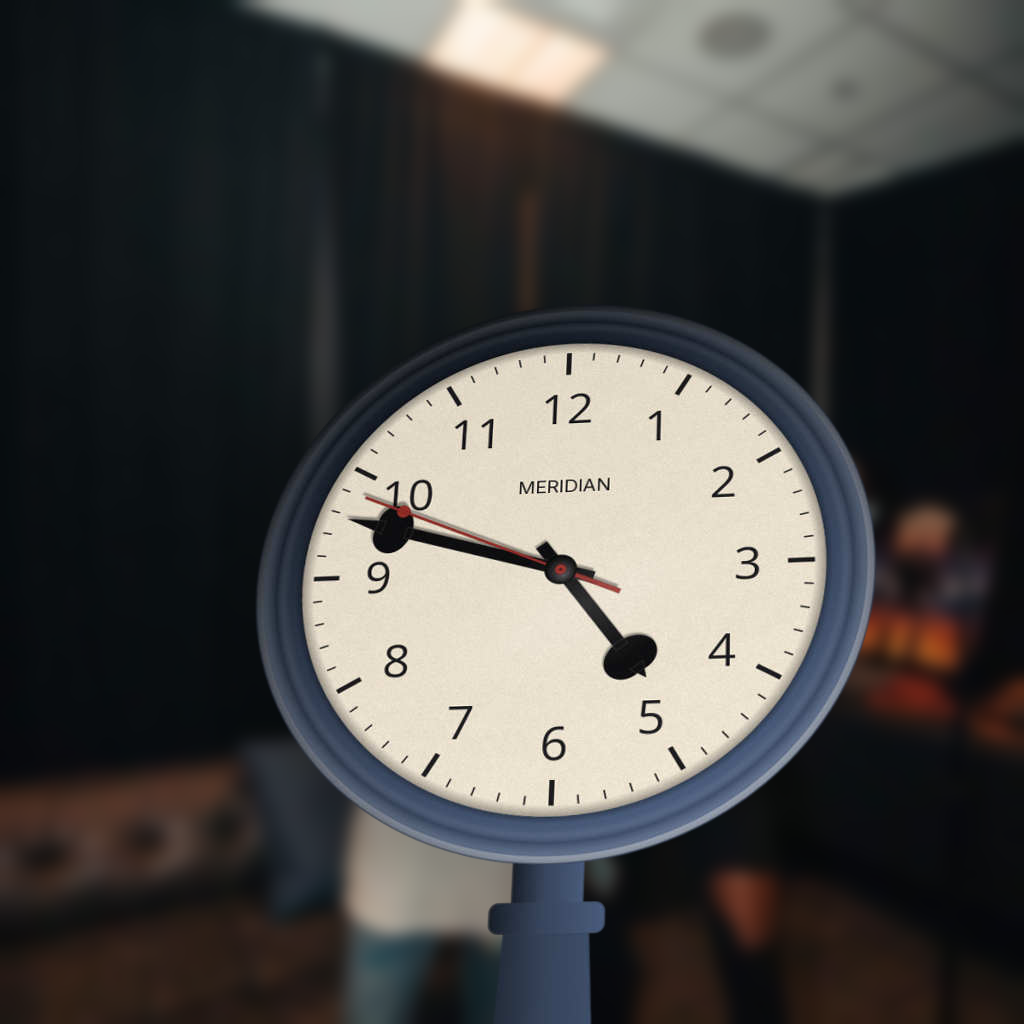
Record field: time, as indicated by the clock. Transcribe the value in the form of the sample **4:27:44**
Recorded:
**4:47:49**
